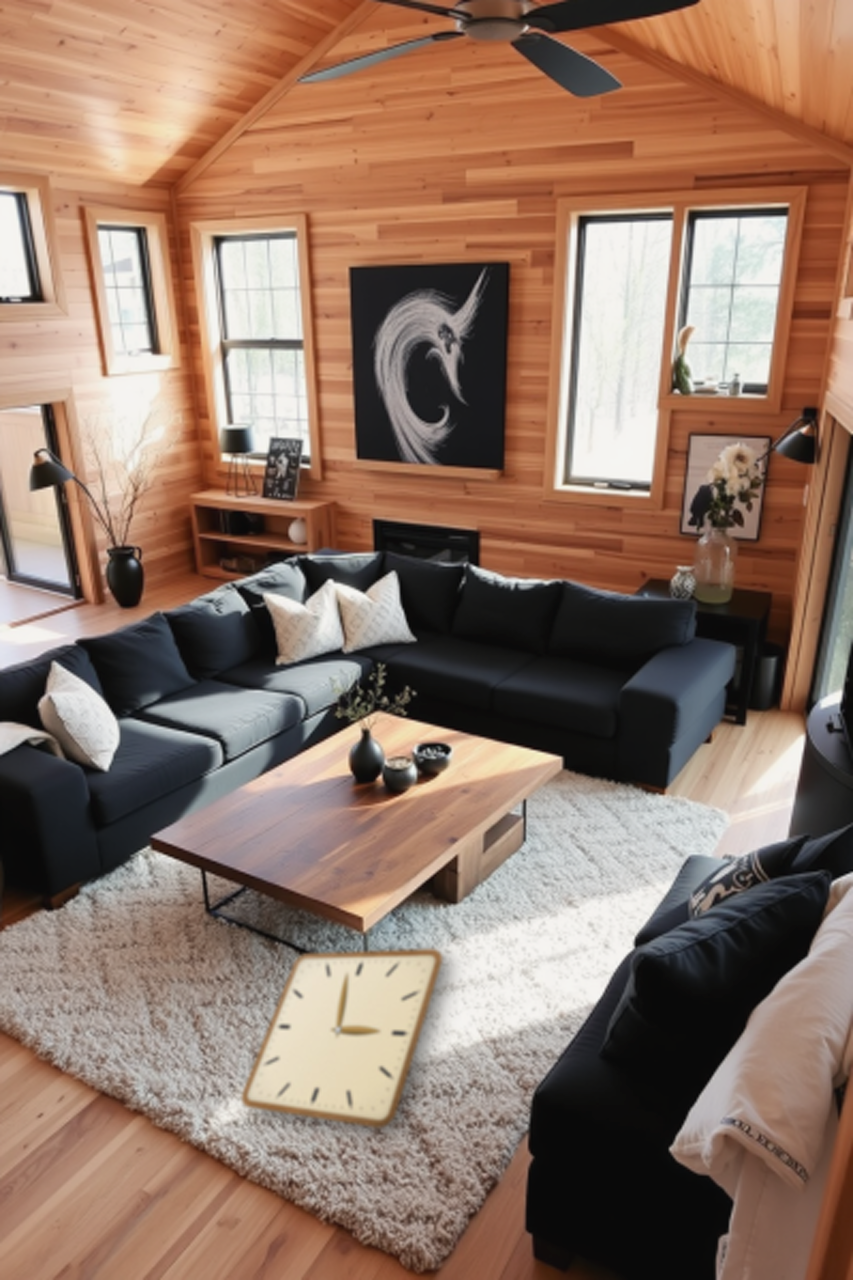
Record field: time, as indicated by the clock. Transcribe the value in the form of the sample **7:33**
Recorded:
**2:58**
